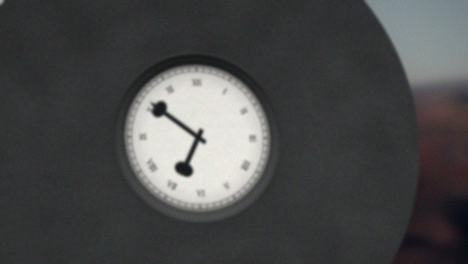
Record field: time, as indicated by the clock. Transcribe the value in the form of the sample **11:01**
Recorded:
**6:51**
